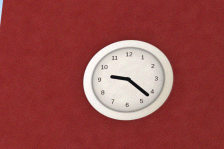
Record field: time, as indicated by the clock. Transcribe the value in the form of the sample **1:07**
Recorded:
**9:22**
